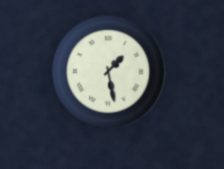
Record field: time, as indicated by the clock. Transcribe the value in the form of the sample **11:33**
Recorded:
**1:28**
